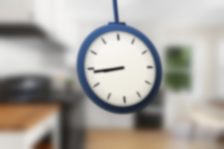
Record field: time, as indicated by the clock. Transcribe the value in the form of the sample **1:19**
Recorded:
**8:44**
